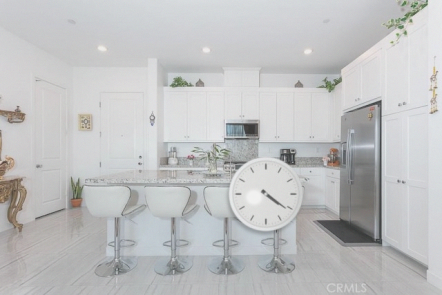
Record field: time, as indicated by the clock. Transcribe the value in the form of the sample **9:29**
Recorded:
**4:21**
